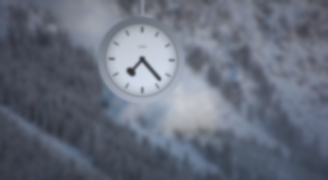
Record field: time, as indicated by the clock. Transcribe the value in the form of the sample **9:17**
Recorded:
**7:23**
